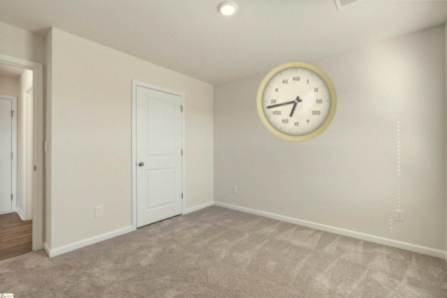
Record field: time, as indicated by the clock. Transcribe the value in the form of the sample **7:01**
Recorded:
**6:43**
